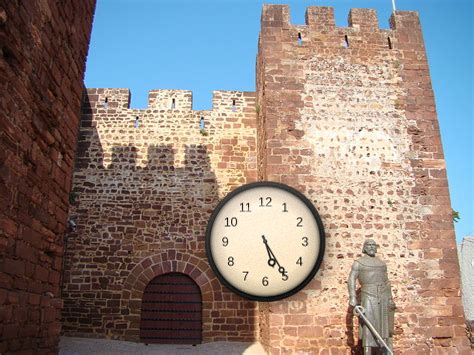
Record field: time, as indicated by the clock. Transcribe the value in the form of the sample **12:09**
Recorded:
**5:25**
